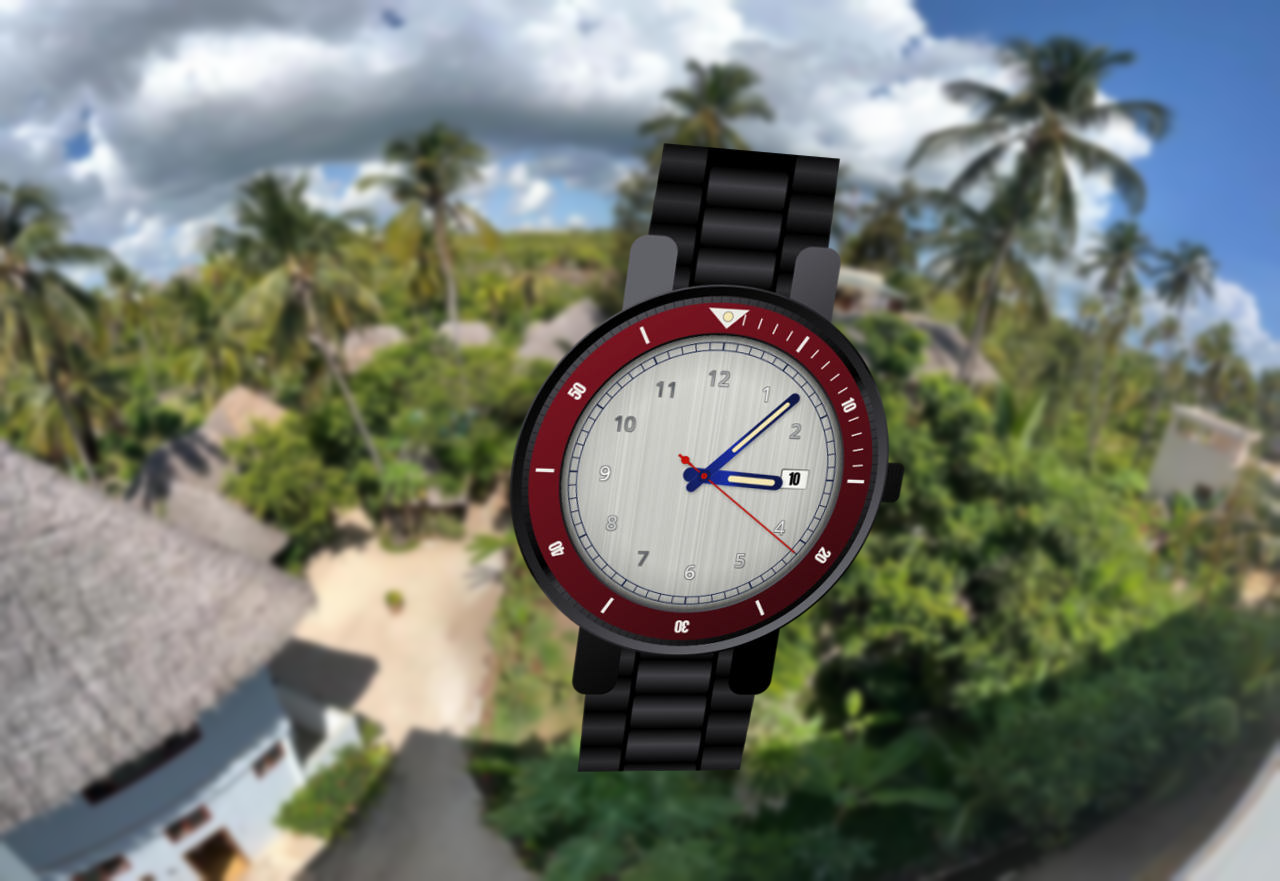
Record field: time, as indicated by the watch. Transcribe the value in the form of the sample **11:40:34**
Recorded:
**3:07:21**
